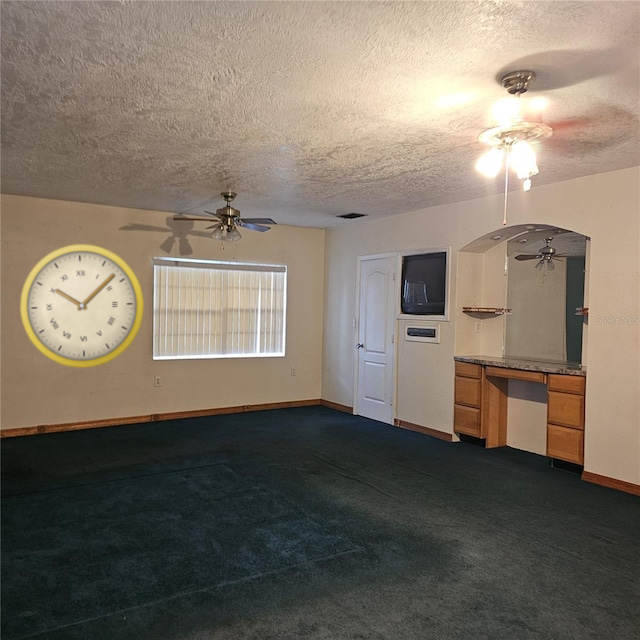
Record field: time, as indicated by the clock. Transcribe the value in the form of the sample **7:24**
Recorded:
**10:08**
